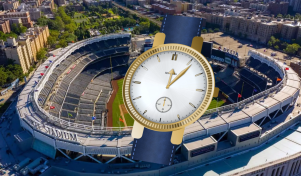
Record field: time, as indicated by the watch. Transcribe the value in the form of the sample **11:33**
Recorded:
**12:06**
